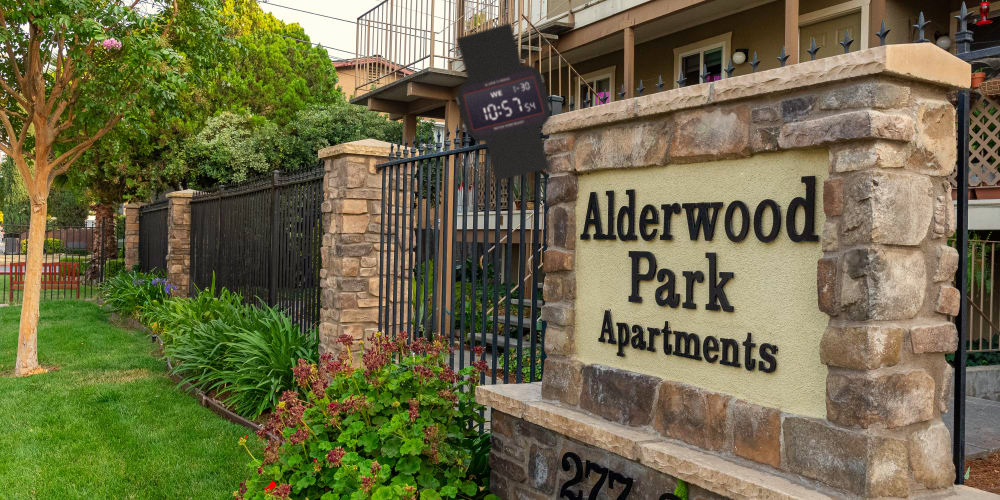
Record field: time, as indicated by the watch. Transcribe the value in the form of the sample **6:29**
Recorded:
**10:57**
